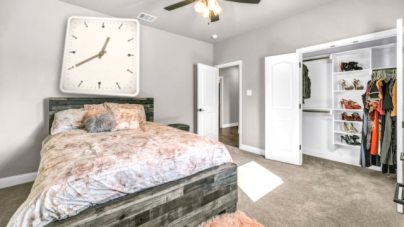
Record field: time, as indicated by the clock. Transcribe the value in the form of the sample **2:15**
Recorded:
**12:40**
